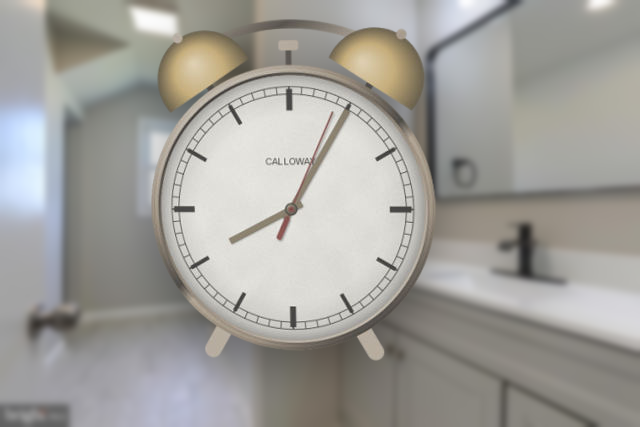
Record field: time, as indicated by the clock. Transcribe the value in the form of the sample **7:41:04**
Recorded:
**8:05:04**
